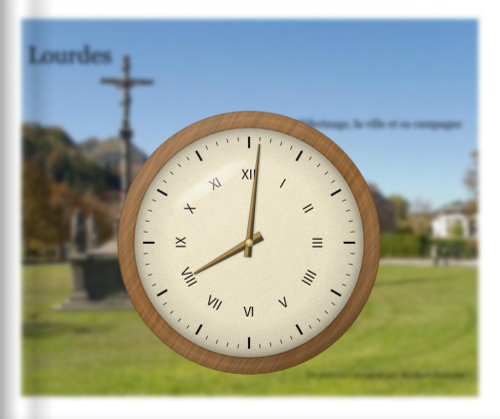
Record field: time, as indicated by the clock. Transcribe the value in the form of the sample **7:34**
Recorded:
**8:01**
